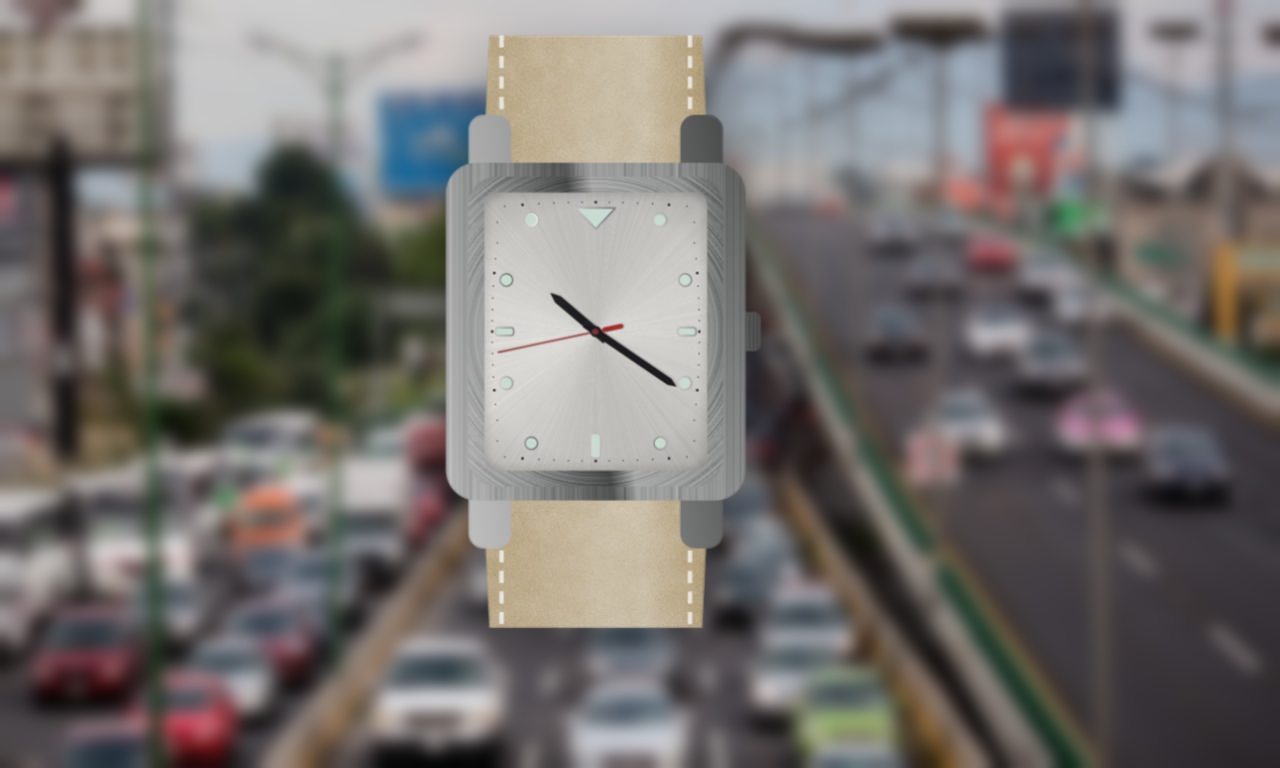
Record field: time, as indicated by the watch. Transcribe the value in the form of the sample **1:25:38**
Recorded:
**10:20:43**
